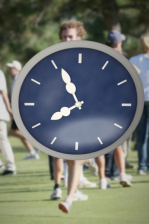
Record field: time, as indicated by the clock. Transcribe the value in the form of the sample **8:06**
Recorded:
**7:56**
